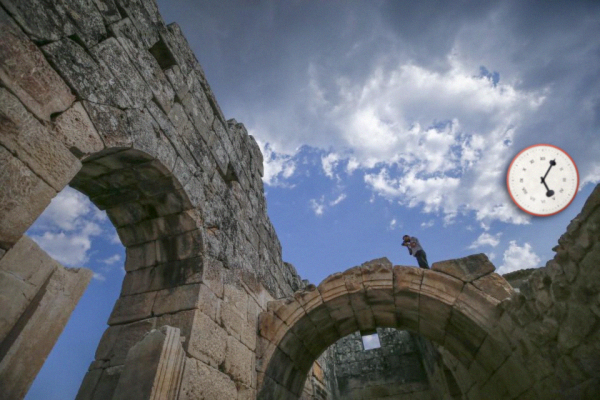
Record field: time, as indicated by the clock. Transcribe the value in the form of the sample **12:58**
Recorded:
**5:05**
